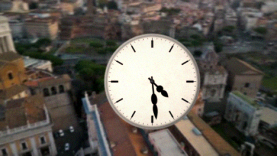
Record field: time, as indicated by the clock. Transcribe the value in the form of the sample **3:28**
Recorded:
**4:29**
